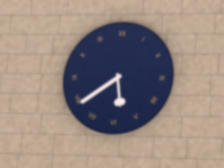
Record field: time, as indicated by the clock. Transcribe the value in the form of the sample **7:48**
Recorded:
**5:39**
